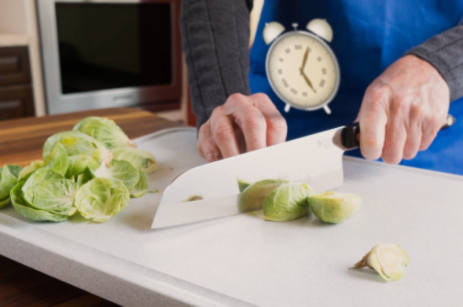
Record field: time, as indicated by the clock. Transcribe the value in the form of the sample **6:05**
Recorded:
**5:04**
